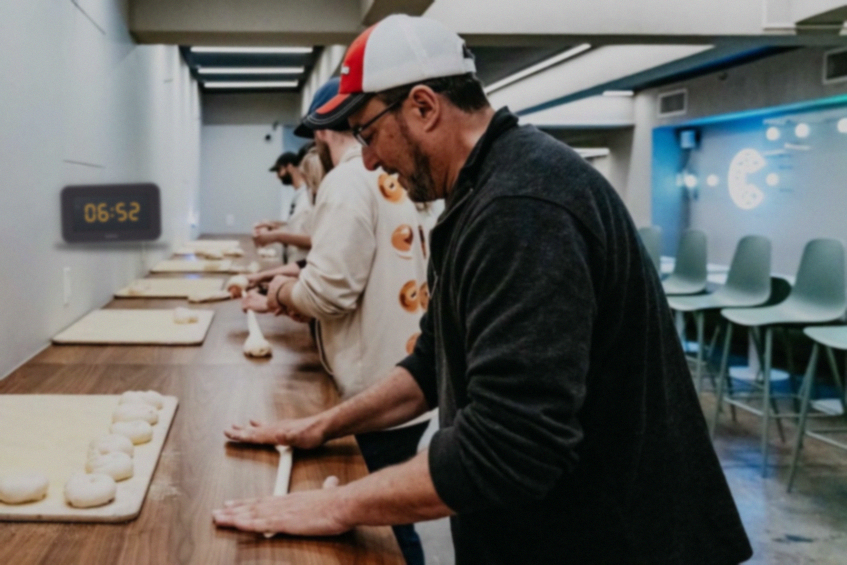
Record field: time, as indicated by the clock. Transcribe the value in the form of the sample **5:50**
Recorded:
**6:52**
